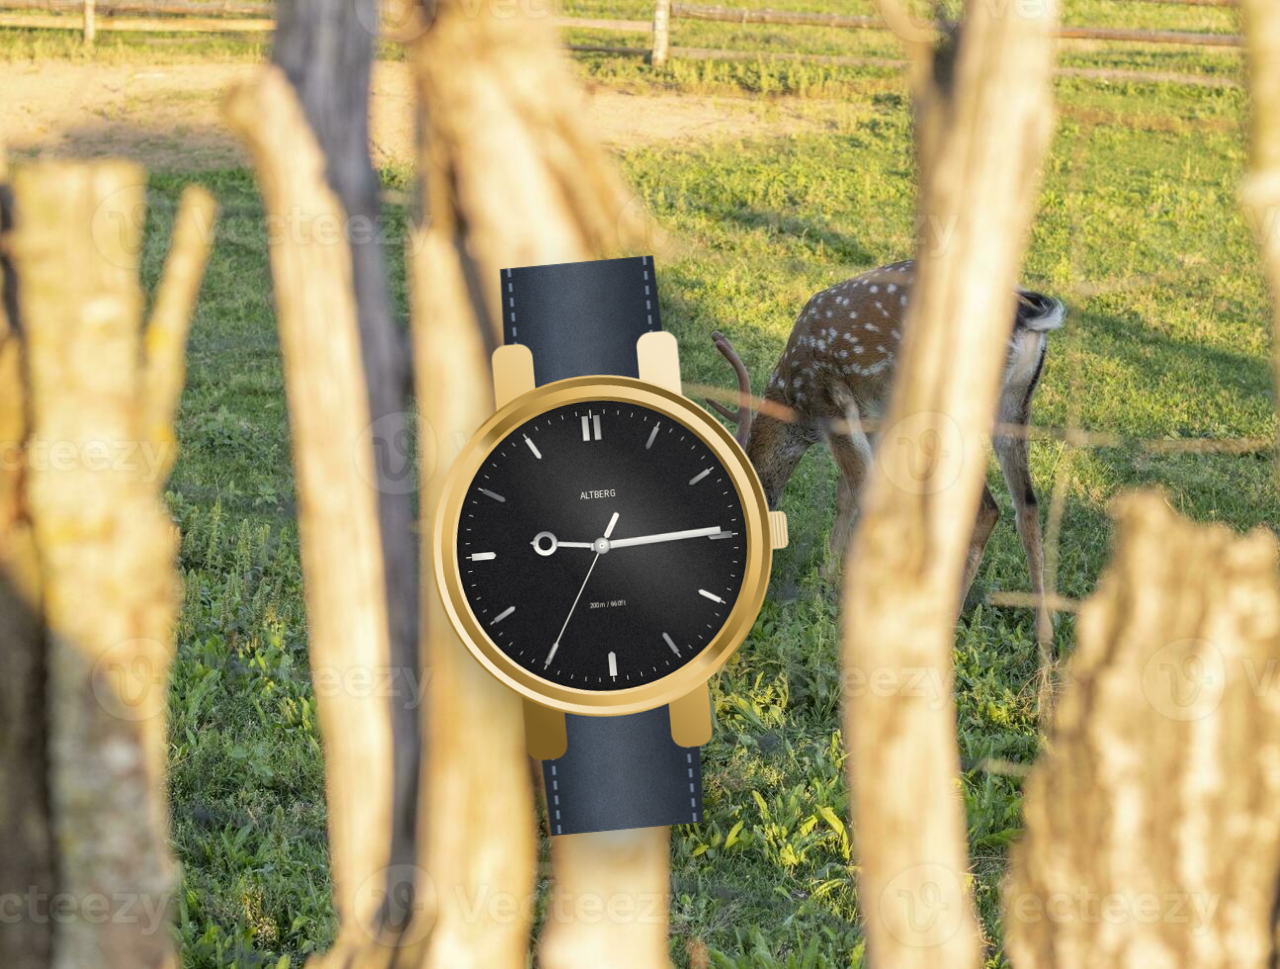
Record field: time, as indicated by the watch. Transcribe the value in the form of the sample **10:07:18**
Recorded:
**9:14:35**
